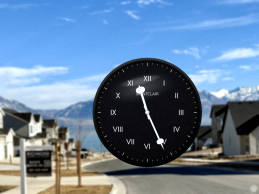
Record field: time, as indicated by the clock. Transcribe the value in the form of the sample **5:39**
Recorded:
**11:26**
